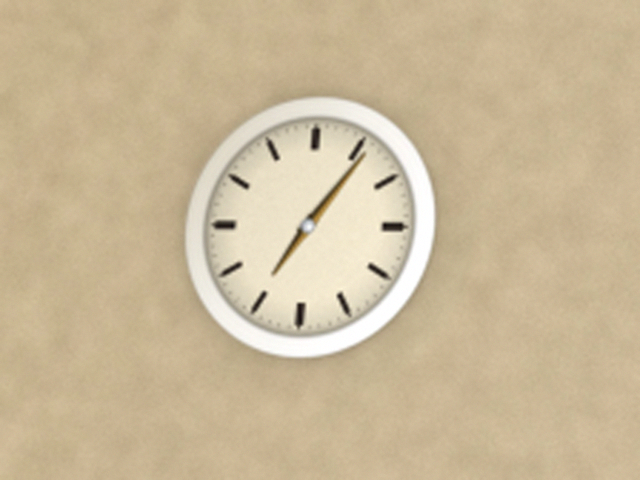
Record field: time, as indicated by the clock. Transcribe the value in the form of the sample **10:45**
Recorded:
**7:06**
